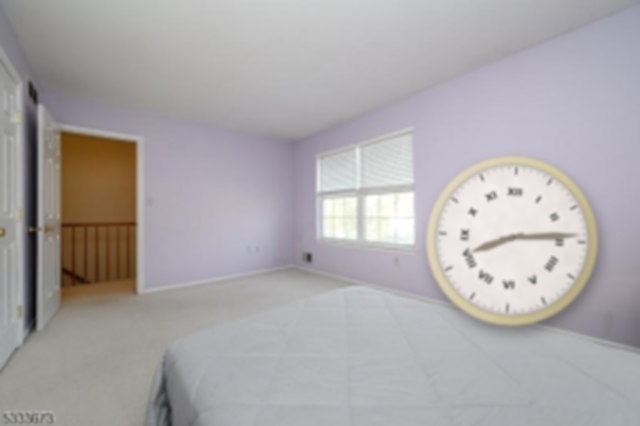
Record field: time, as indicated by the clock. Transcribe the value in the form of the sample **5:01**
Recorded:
**8:14**
